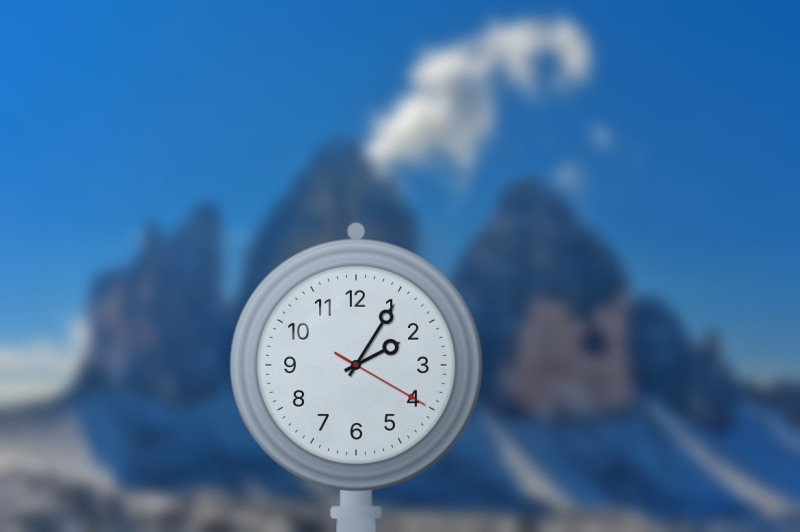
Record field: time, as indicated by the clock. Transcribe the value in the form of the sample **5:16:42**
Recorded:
**2:05:20**
